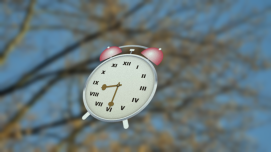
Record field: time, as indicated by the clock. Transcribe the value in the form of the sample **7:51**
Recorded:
**8:30**
